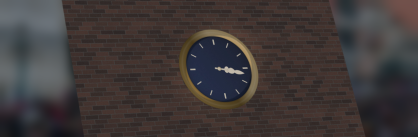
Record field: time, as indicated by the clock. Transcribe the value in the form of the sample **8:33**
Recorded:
**3:17**
